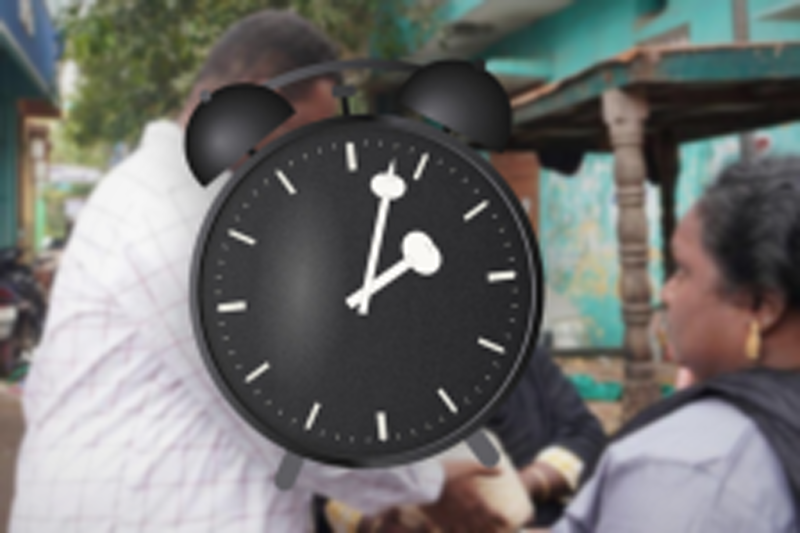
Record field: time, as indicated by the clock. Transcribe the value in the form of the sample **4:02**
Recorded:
**2:03**
